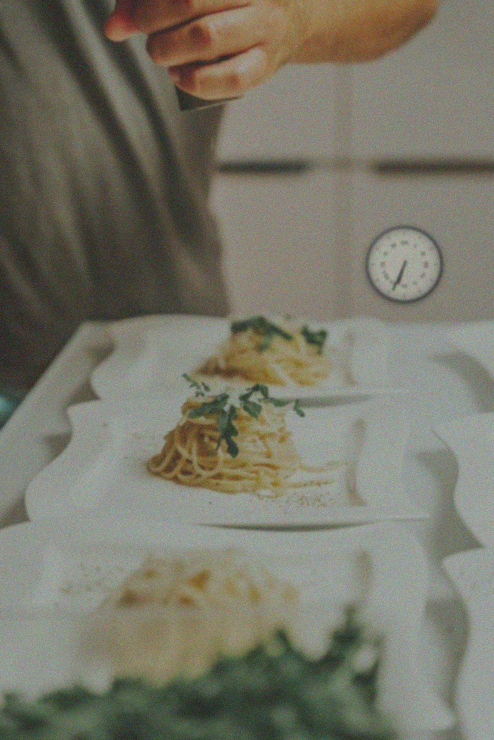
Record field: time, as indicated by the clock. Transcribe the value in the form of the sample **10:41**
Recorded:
**6:34**
